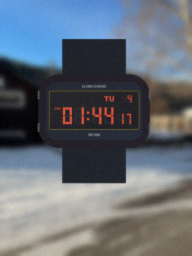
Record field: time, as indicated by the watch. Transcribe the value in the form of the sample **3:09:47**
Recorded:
**1:44:17**
